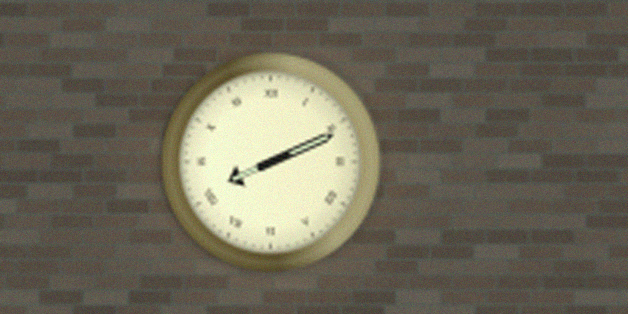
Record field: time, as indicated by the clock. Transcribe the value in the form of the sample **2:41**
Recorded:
**8:11**
